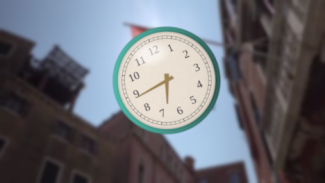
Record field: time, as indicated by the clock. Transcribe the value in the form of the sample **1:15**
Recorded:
**6:44**
